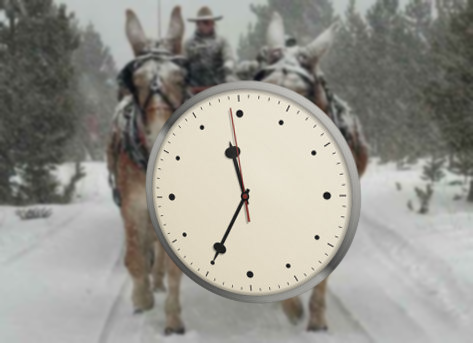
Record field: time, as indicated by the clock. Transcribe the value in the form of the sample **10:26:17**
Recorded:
**11:34:59**
